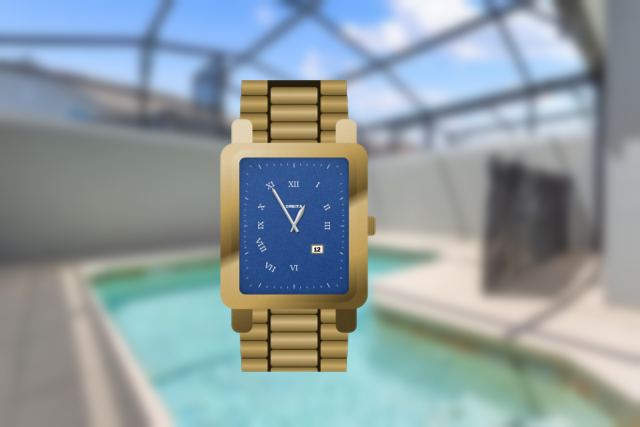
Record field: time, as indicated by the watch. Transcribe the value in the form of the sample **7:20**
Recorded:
**12:55**
